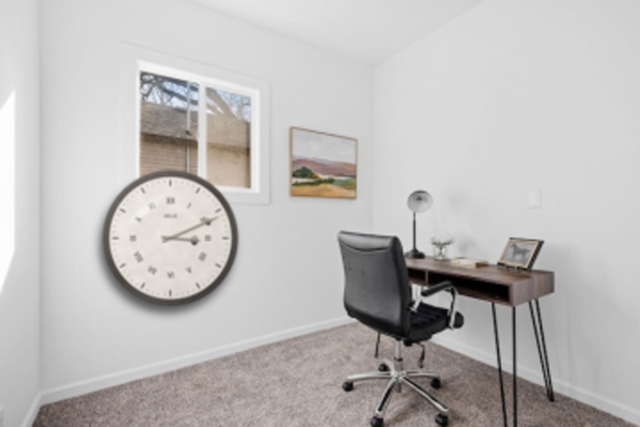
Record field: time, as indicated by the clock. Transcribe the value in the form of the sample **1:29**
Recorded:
**3:11**
